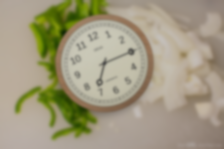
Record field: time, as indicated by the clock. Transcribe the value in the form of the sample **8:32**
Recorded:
**7:15**
